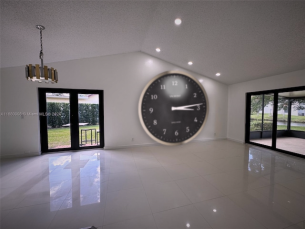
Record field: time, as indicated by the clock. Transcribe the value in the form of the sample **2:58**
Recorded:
**3:14**
